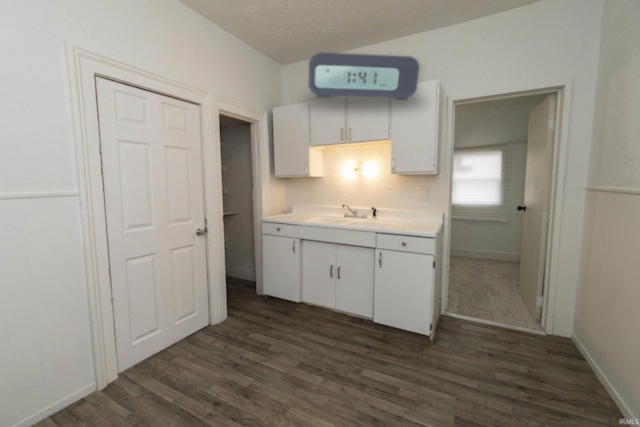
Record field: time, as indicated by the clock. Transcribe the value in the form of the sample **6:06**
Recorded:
**1:41**
